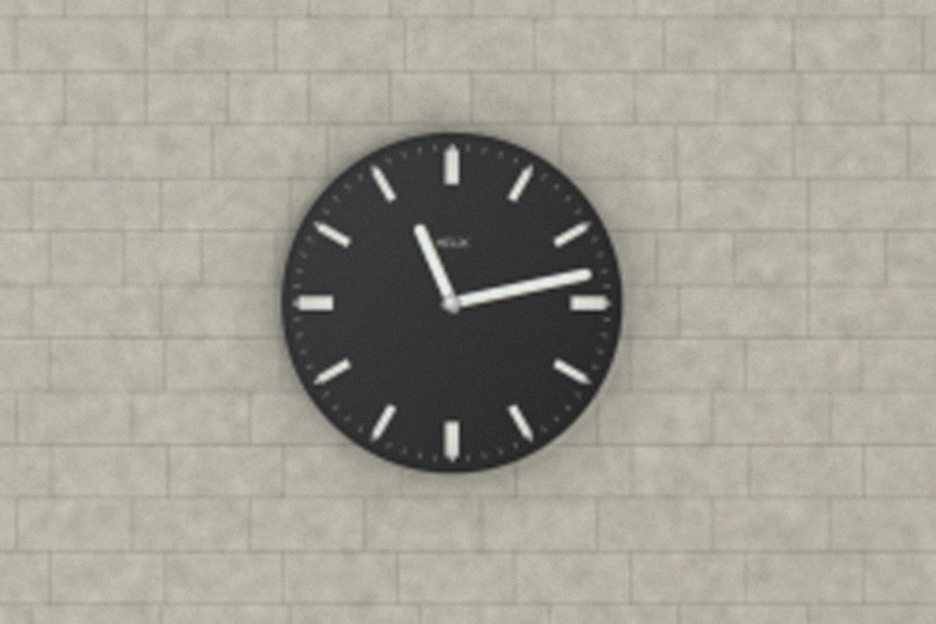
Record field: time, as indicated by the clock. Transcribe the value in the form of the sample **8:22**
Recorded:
**11:13**
